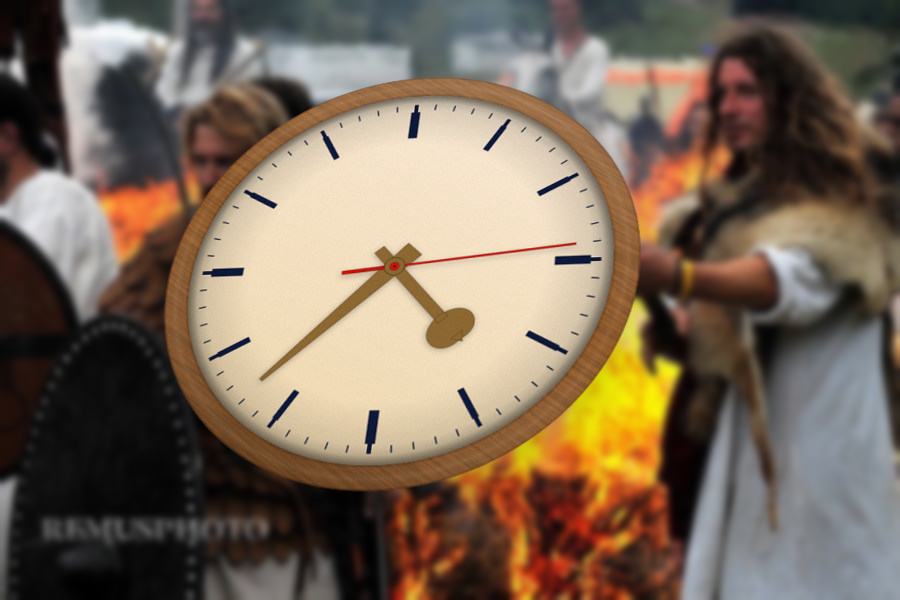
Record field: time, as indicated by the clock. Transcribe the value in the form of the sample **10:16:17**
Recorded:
**4:37:14**
